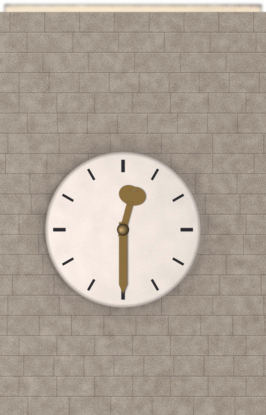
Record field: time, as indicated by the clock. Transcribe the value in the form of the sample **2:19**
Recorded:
**12:30**
